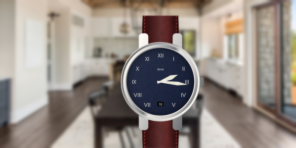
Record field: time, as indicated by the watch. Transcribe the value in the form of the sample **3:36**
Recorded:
**2:16**
